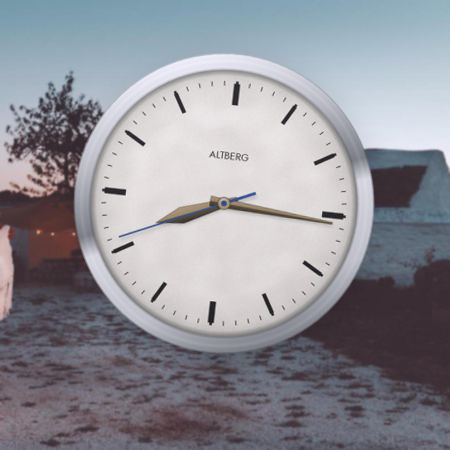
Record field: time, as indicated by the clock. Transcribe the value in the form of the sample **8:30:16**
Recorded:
**8:15:41**
